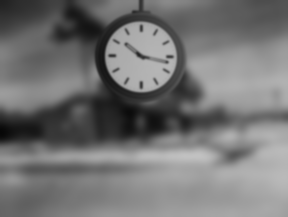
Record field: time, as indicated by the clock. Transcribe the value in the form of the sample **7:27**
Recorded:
**10:17**
